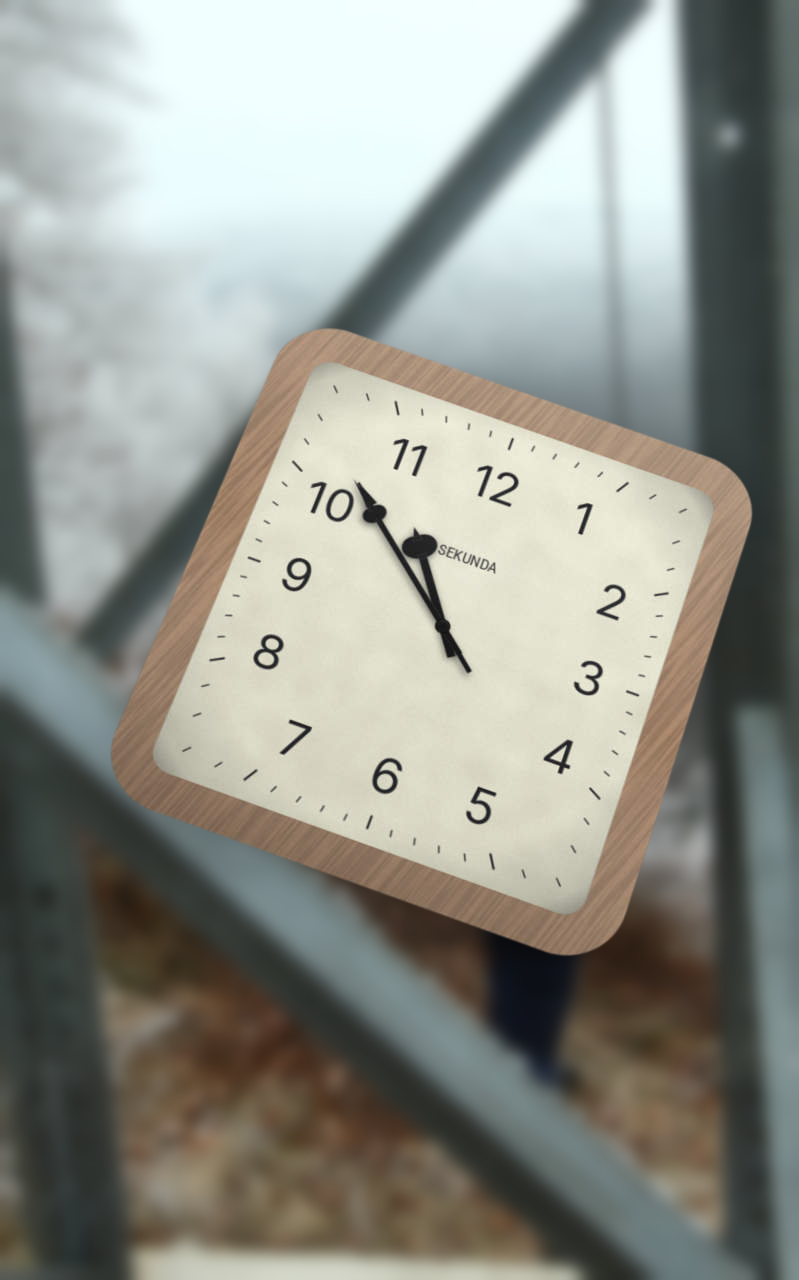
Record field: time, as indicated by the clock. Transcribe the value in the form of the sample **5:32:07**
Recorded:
**10:51:52**
